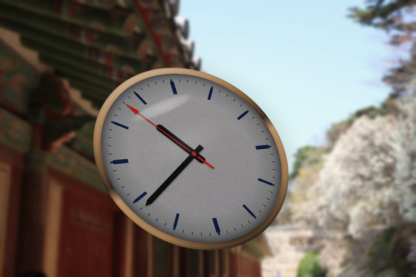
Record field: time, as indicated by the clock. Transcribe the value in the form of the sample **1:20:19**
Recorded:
**10:38:53**
